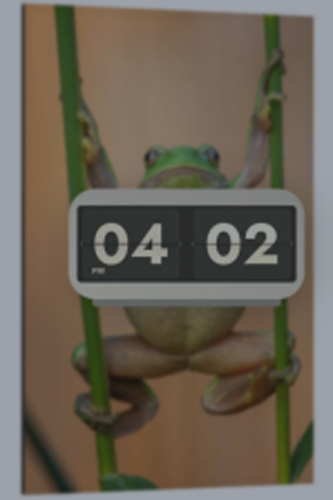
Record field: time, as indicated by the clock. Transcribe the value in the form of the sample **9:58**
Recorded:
**4:02**
